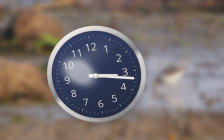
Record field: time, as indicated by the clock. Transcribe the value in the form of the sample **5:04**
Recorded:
**3:17**
